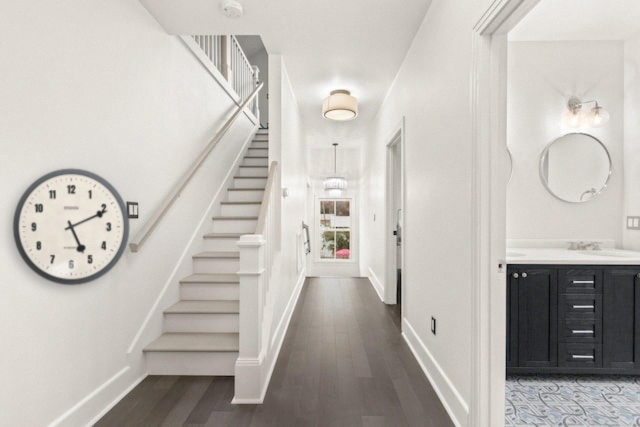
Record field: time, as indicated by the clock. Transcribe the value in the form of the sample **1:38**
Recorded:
**5:11**
